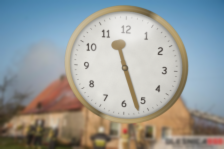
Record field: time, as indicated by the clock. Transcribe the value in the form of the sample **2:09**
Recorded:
**11:27**
